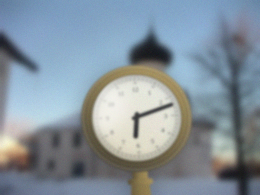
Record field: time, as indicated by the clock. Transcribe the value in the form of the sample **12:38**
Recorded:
**6:12**
